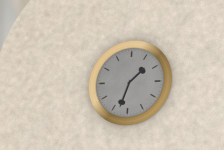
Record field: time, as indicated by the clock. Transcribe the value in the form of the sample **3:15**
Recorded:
**1:33**
